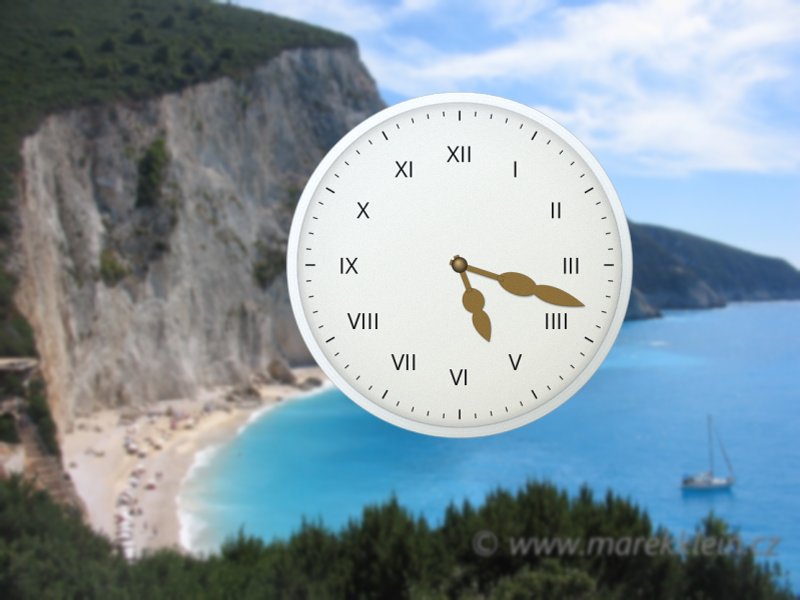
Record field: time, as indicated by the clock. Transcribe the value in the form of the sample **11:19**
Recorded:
**5:18**
